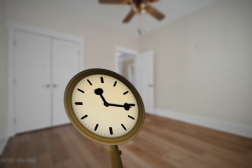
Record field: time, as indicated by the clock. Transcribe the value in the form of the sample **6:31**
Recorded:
**11:16**
